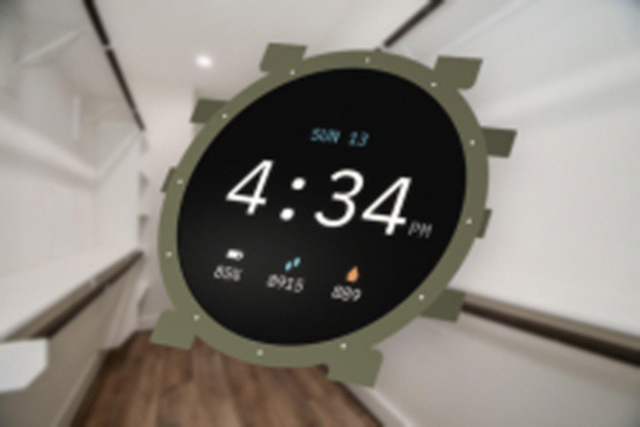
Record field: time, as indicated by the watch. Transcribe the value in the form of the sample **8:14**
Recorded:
**4:34**
